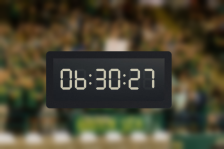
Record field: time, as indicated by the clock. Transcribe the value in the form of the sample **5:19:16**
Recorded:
**6:30:27**
